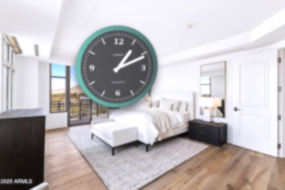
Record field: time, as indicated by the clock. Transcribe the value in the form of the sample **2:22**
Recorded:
**1:11**
